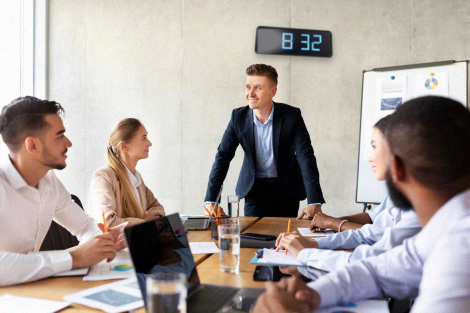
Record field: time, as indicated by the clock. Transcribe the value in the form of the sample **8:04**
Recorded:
**8:32**
